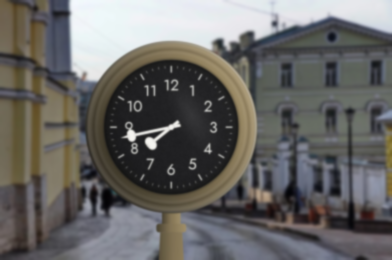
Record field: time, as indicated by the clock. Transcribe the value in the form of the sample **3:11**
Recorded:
**7:43**
